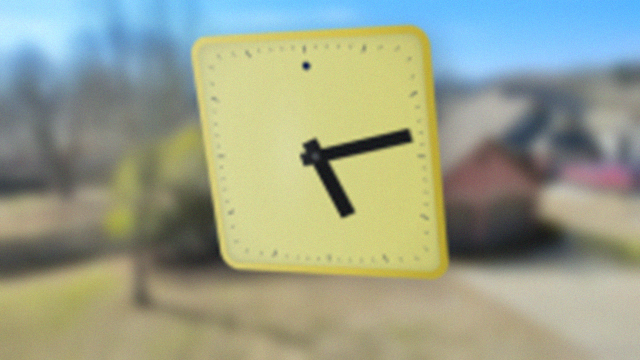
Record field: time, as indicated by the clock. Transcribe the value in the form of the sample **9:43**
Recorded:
**5:13**
